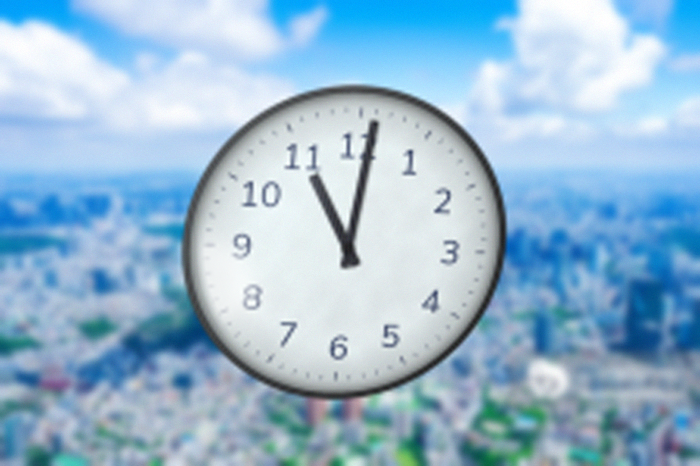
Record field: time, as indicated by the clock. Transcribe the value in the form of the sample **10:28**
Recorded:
**11:01**
